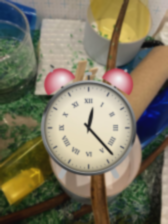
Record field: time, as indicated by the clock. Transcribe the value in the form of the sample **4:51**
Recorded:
**12:23**
